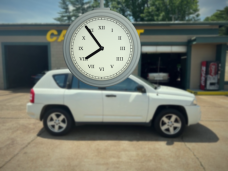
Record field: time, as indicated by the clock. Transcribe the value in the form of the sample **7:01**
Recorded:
**7:54**
